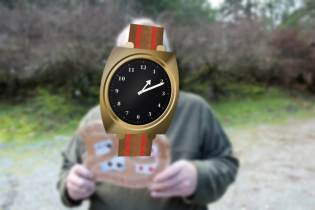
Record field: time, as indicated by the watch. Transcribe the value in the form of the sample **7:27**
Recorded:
**1:11**
